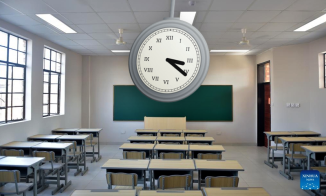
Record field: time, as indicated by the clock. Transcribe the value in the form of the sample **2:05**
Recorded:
**3:21**
